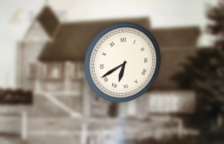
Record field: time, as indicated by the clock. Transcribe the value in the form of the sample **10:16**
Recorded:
**6:41**
